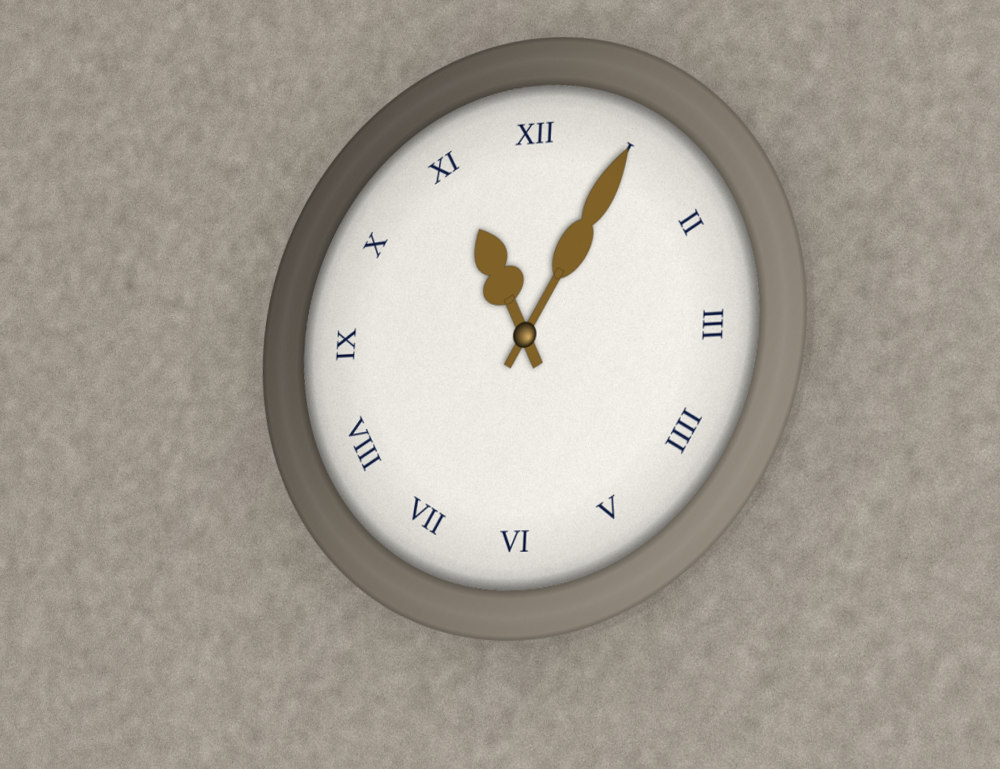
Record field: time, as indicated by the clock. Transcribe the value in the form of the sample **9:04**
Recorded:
**11:05**
